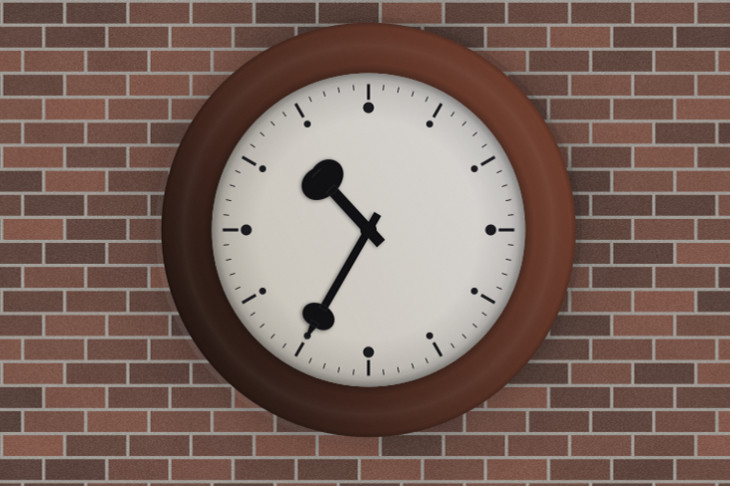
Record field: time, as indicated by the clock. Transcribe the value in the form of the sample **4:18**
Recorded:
**10:35**
